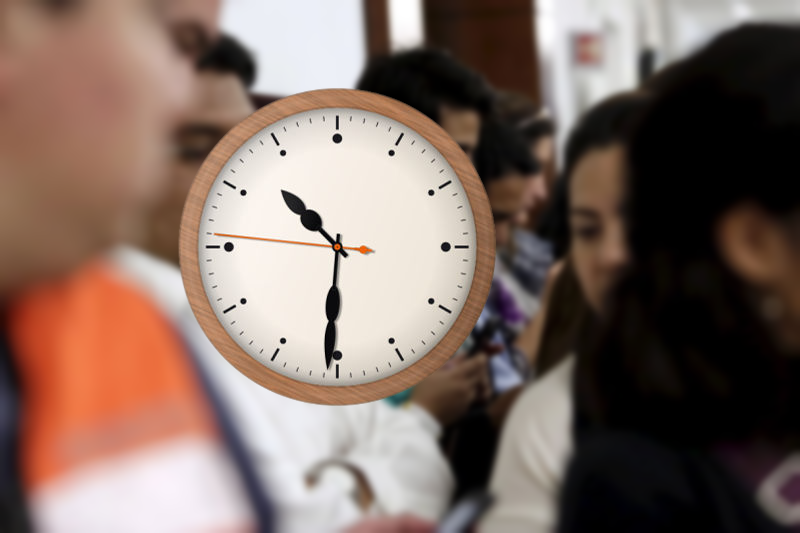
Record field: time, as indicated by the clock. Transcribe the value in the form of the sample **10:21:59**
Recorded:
**10:30:46**
